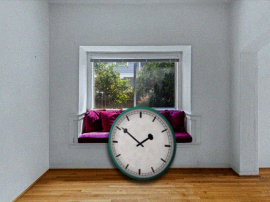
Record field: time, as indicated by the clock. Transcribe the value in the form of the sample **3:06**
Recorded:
**1:51**
